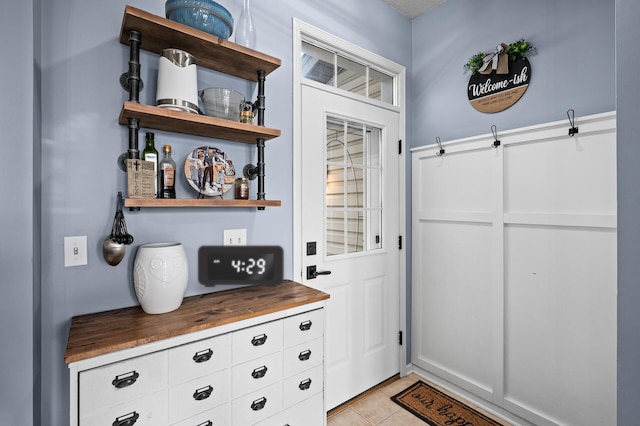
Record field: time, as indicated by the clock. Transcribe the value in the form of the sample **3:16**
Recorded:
**4:29**
